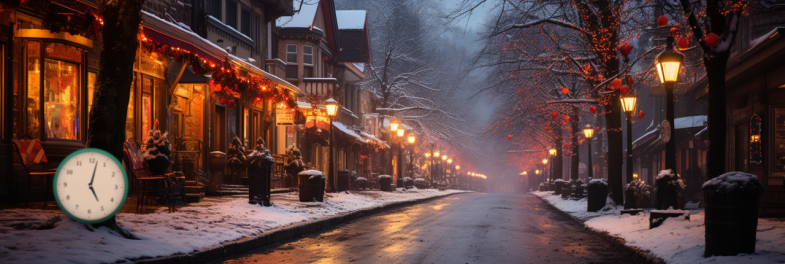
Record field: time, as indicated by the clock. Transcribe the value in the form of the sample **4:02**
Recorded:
**5:02**
